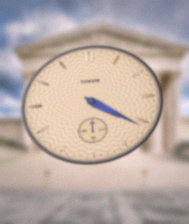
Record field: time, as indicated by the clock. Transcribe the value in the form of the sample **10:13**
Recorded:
**4:21**
